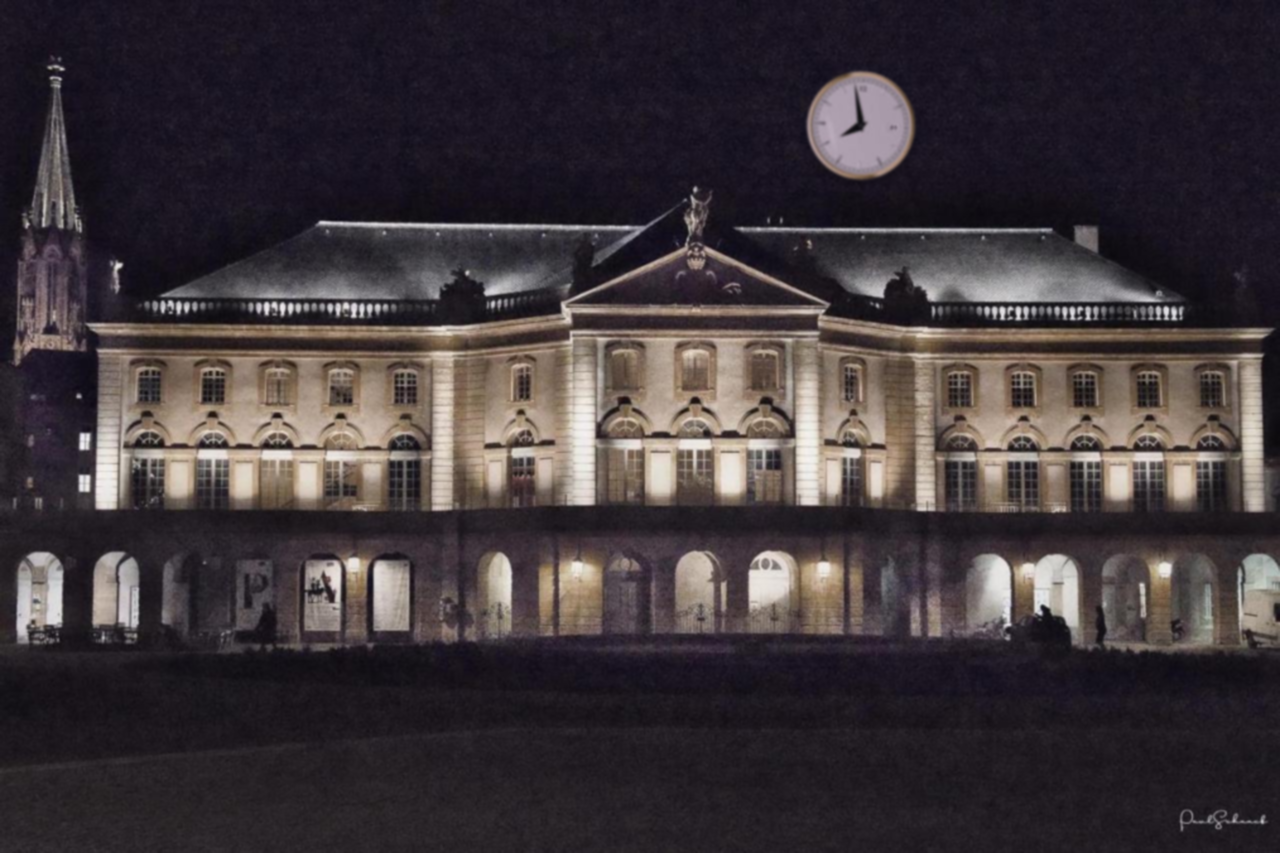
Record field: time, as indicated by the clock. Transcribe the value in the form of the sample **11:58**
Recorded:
**7:58**
